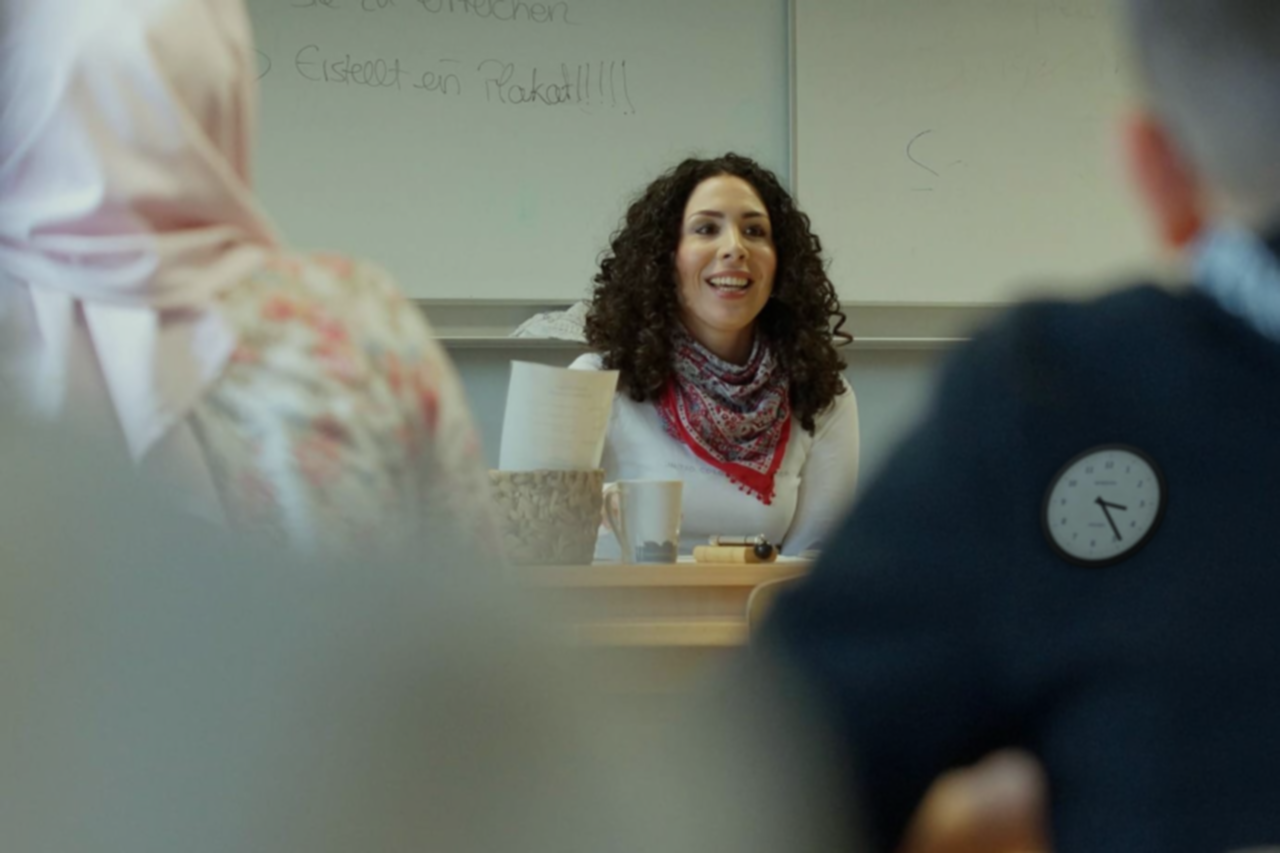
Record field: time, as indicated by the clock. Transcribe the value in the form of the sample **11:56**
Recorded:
**3:24**
